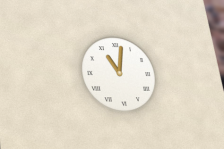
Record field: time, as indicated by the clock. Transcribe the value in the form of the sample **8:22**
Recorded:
**11:02**
